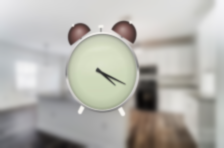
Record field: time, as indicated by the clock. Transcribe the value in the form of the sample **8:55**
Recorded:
**4:19**
